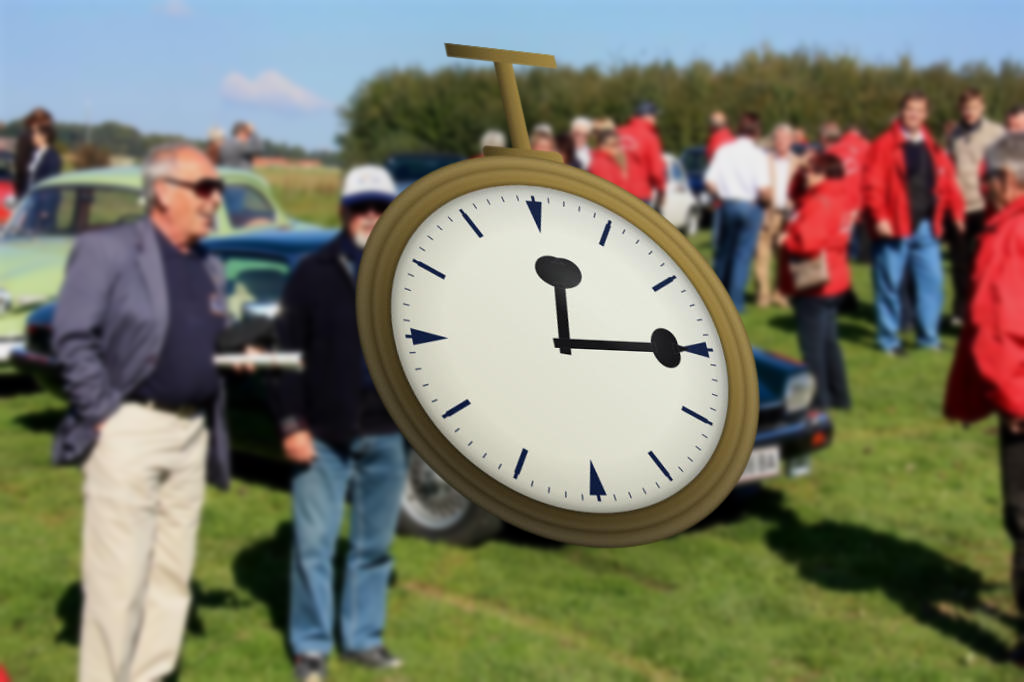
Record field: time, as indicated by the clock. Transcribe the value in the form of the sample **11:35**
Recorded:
**12:15**
